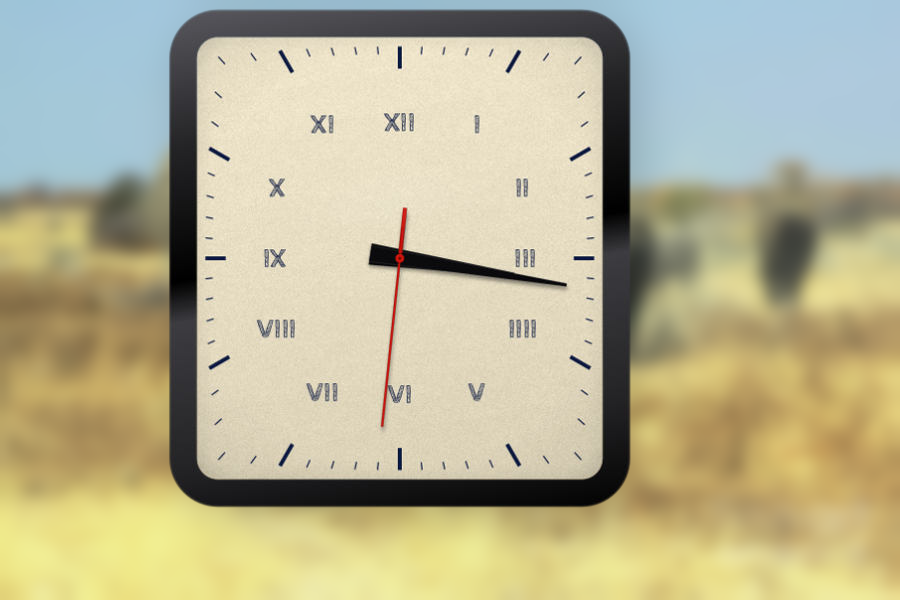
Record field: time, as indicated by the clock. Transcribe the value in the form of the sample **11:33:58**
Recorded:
**3:16:31**
